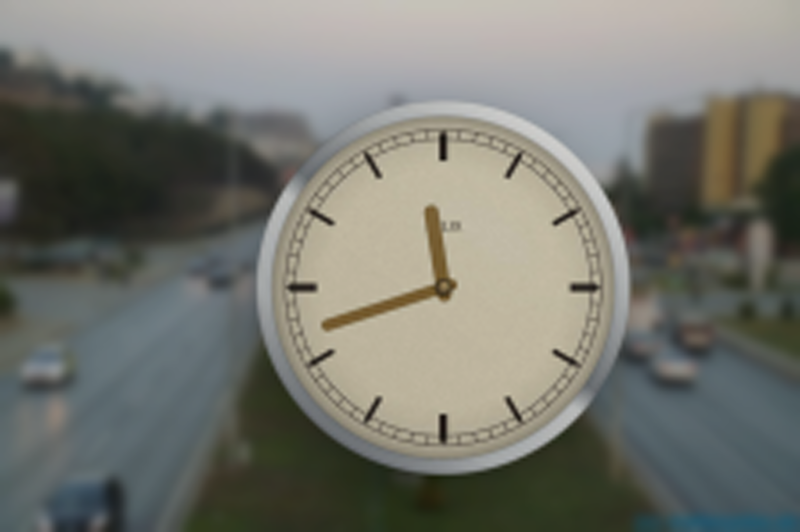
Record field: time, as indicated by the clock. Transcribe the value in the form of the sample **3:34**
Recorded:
**11:42**
